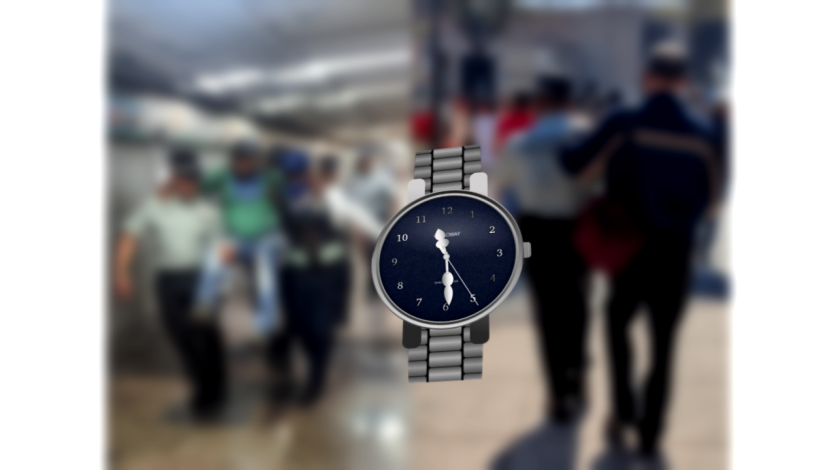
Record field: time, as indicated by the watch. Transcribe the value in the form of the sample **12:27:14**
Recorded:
**11:29:25**
